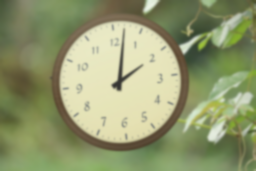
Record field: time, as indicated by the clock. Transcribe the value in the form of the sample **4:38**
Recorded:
**2:02**
